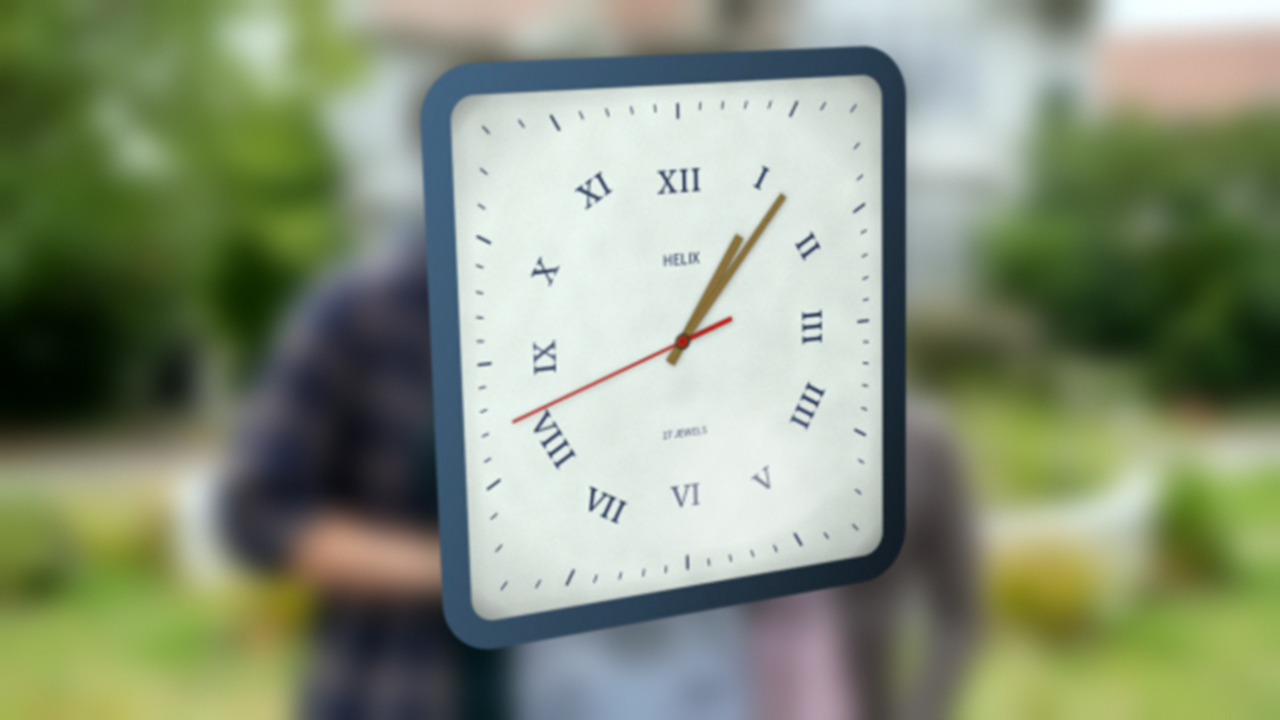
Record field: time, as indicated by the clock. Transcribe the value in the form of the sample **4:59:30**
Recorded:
**1:06:42**
